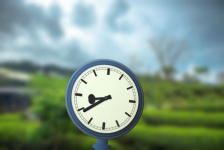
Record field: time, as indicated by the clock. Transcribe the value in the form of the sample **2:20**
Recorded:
**8:39**
